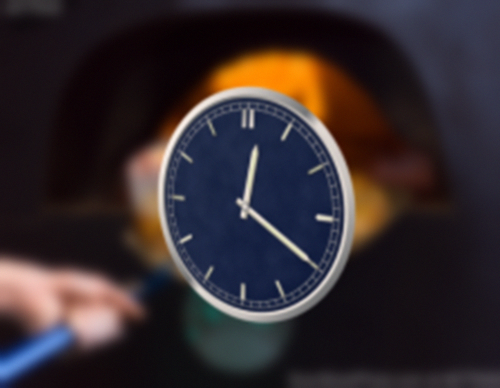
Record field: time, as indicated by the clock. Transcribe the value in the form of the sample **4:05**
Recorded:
**12:20**
